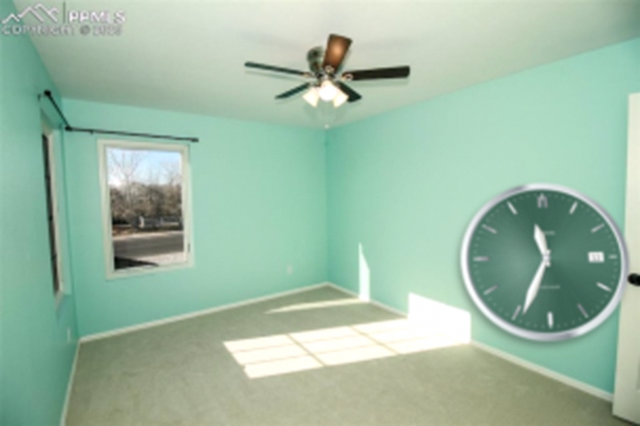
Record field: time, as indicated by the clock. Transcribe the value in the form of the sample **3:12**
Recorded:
**11:34**
